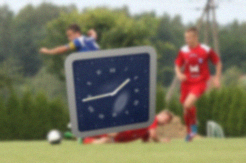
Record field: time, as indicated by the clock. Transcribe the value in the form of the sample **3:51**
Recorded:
**1:44**
